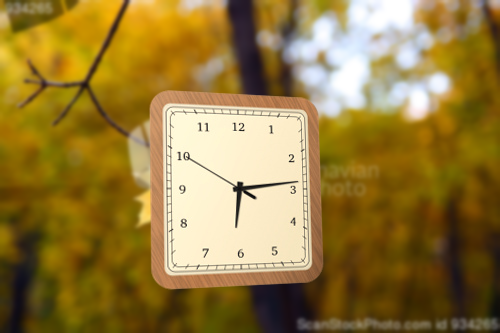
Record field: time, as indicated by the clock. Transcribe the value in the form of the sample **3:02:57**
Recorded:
**6:13:50**
